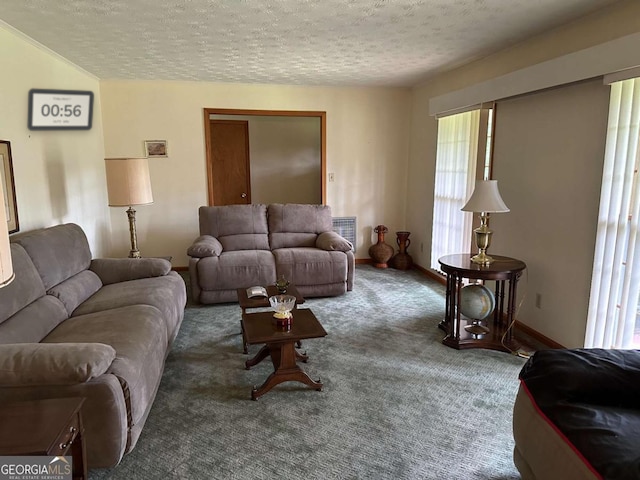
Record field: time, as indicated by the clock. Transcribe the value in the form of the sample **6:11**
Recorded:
**0:56**
